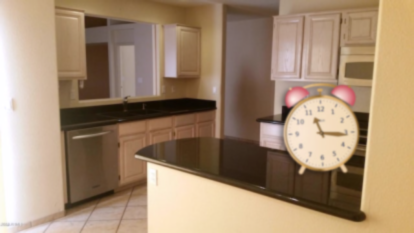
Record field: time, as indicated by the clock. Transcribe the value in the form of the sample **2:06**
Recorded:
**11:16**
